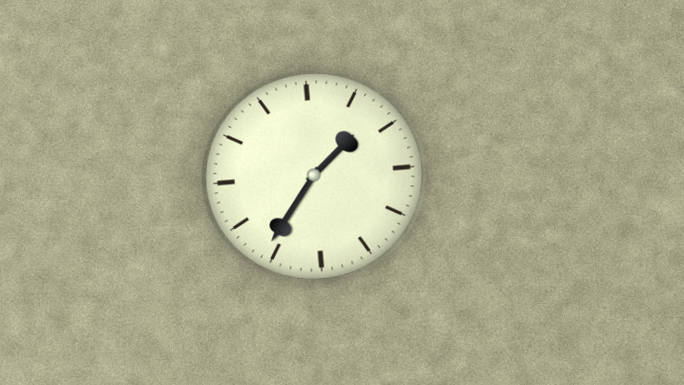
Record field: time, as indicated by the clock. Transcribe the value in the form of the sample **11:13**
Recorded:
**1:36**
